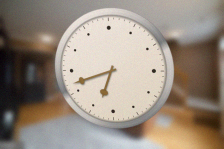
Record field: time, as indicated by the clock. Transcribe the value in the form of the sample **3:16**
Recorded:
**6:42**
